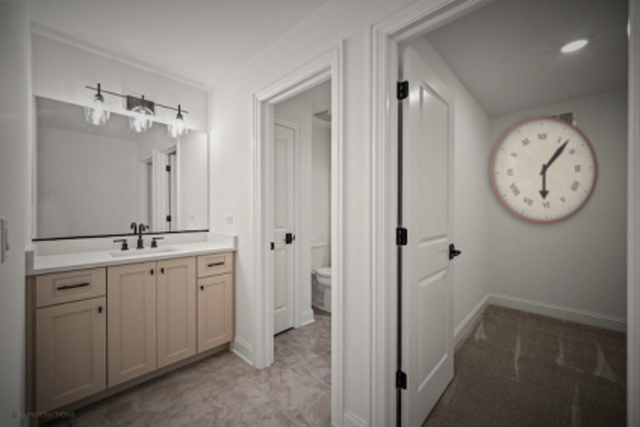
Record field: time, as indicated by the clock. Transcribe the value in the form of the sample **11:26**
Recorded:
**6:07**
